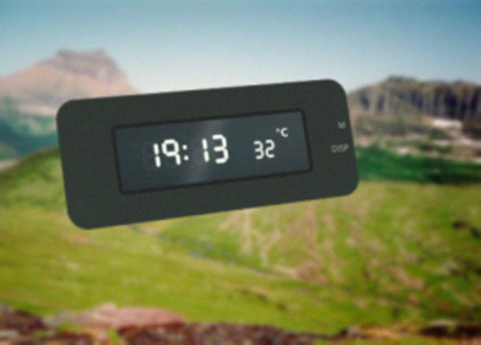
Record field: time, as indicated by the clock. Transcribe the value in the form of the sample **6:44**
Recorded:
**19:13**
